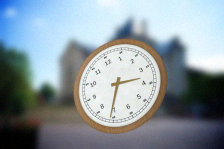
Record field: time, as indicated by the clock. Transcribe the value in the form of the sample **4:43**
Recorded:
**3:36**
